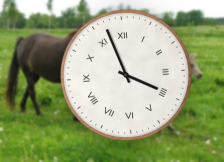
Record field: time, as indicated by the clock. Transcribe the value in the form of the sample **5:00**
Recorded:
**3:57**
